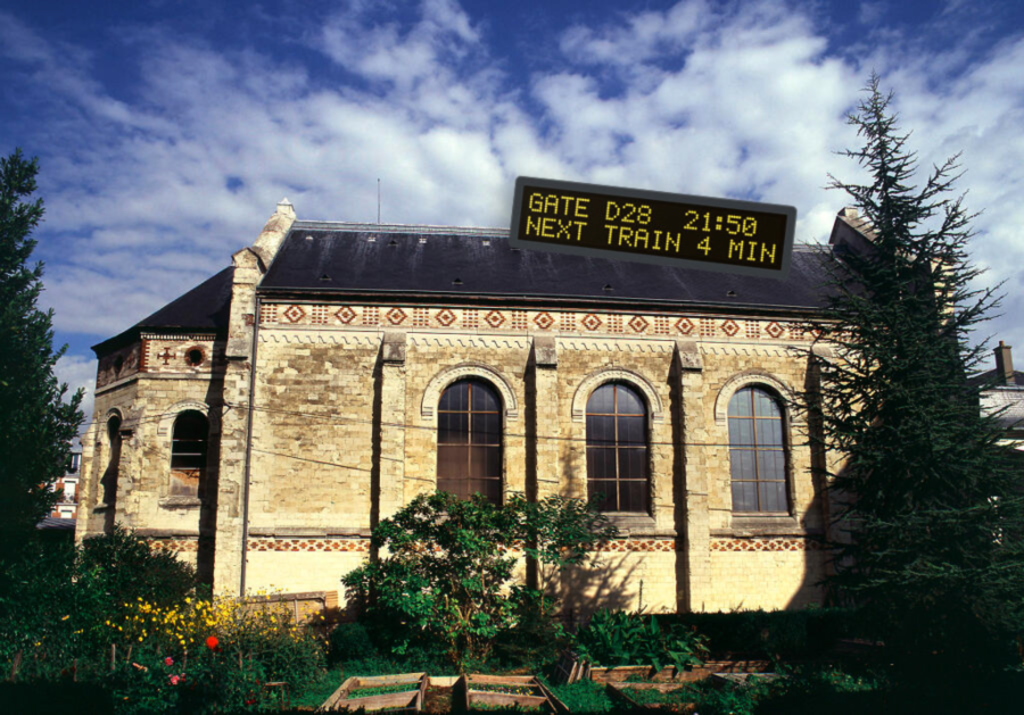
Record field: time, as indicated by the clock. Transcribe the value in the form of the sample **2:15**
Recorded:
**21:50**
